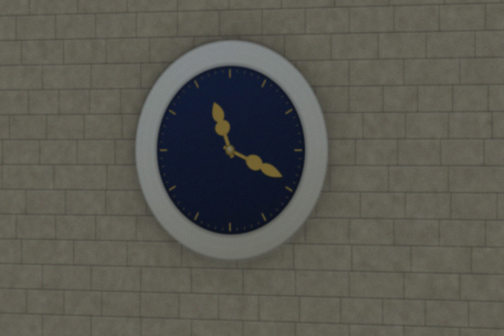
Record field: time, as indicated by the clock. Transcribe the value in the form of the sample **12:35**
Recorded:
**11:19**
